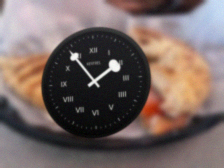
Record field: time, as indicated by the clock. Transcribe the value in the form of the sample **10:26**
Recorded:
**1:54**
